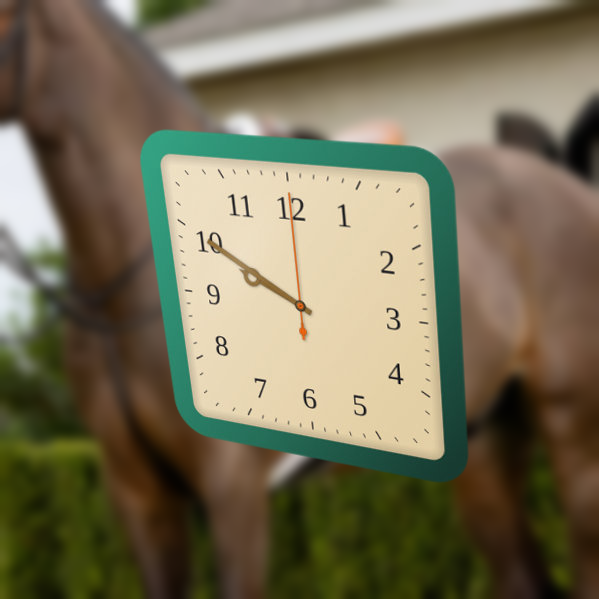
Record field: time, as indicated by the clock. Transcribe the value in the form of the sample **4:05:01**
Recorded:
**9:50:00**
